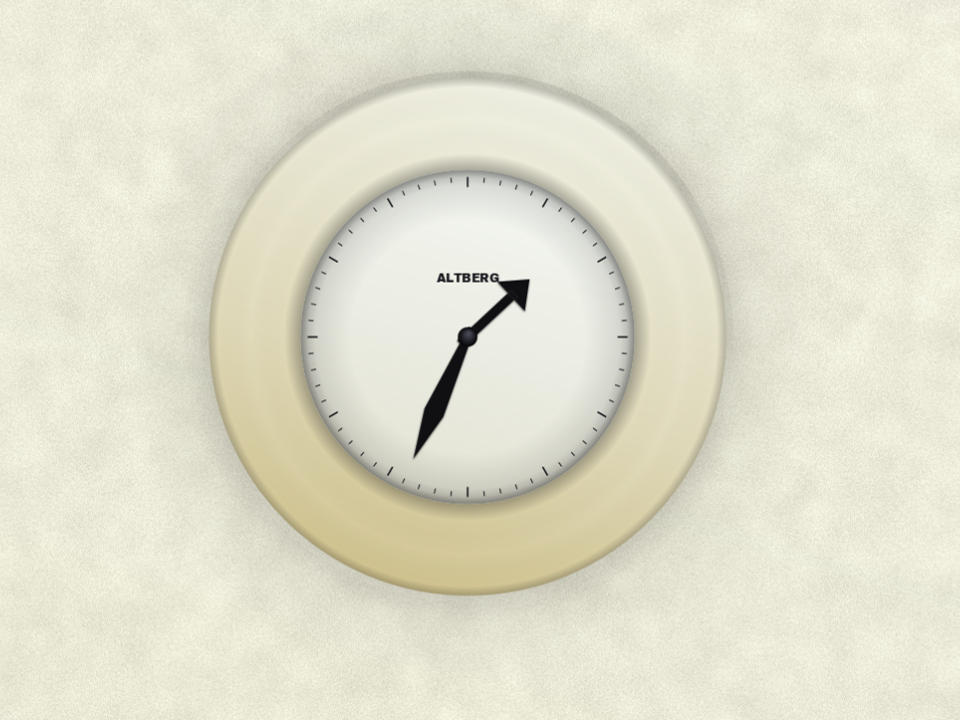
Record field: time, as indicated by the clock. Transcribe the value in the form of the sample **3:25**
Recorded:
**1:34**
